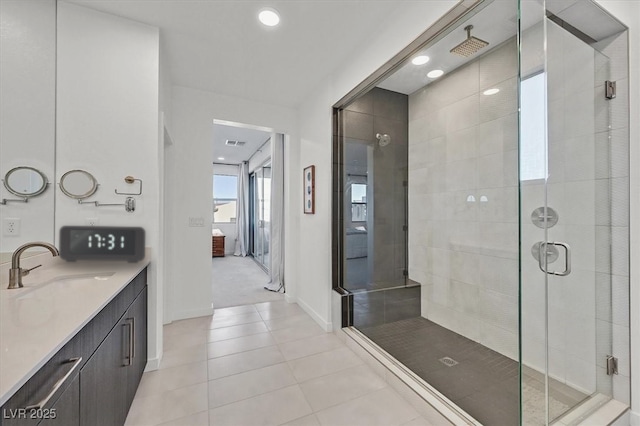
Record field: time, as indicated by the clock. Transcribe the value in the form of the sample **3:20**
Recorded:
**17:31**
